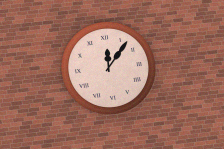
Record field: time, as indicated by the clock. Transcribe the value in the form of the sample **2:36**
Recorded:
**12:07**
